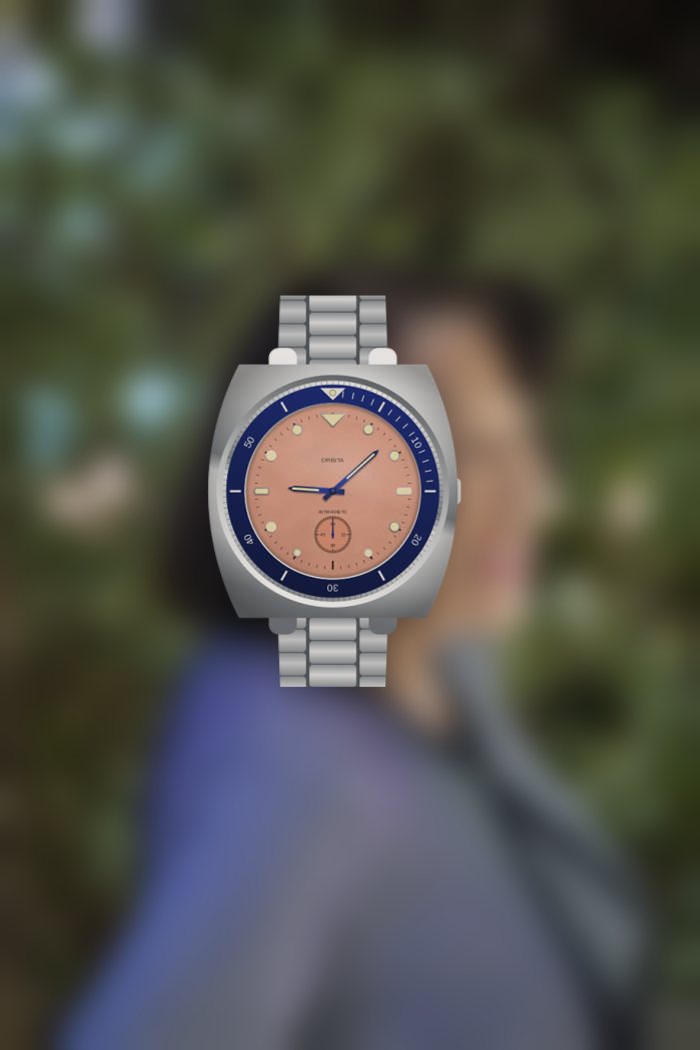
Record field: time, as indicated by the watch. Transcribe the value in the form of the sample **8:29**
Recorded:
**9:08**
